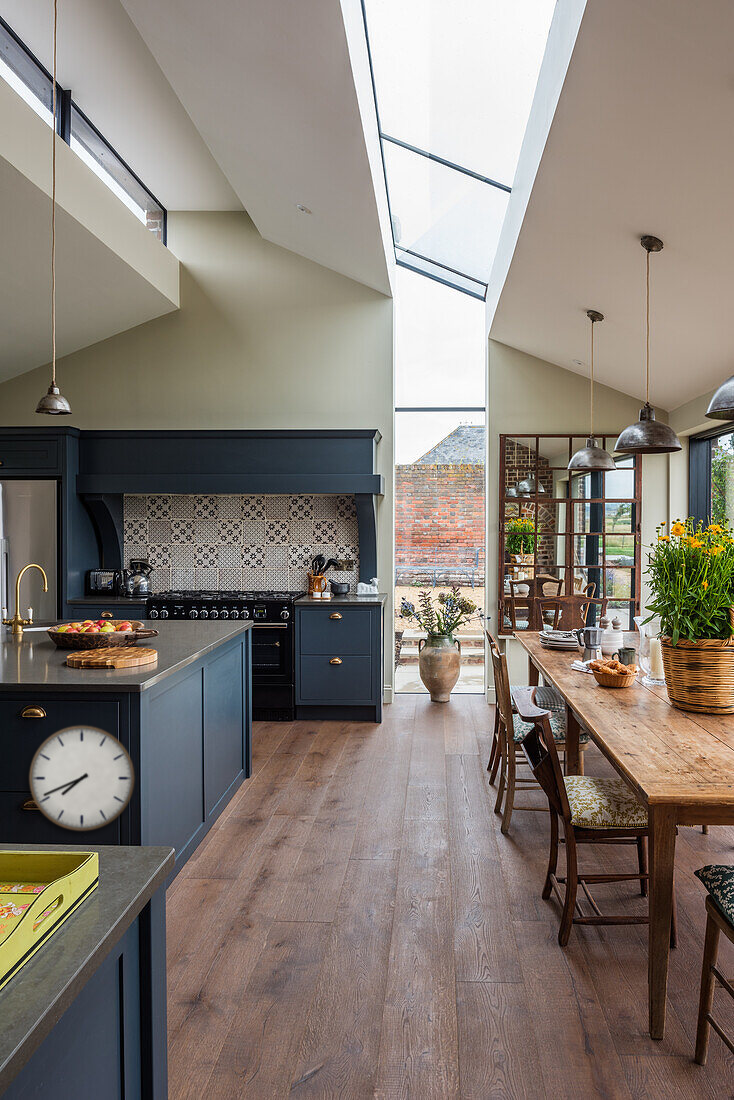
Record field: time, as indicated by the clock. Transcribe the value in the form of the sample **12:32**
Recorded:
**7:41**
